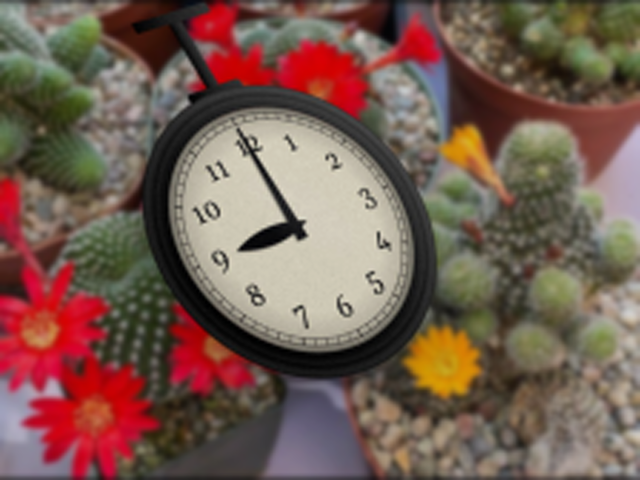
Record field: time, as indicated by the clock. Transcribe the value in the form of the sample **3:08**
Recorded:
**9:00**
